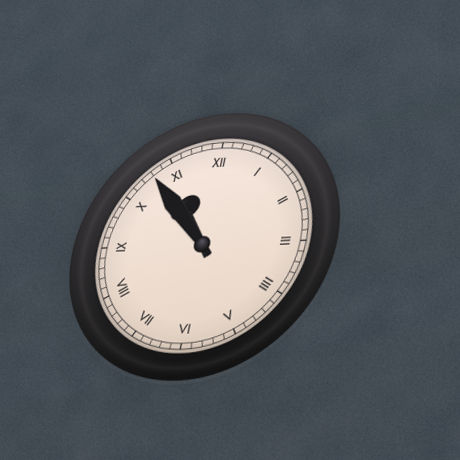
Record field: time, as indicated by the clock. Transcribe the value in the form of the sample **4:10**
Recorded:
**10:53**
